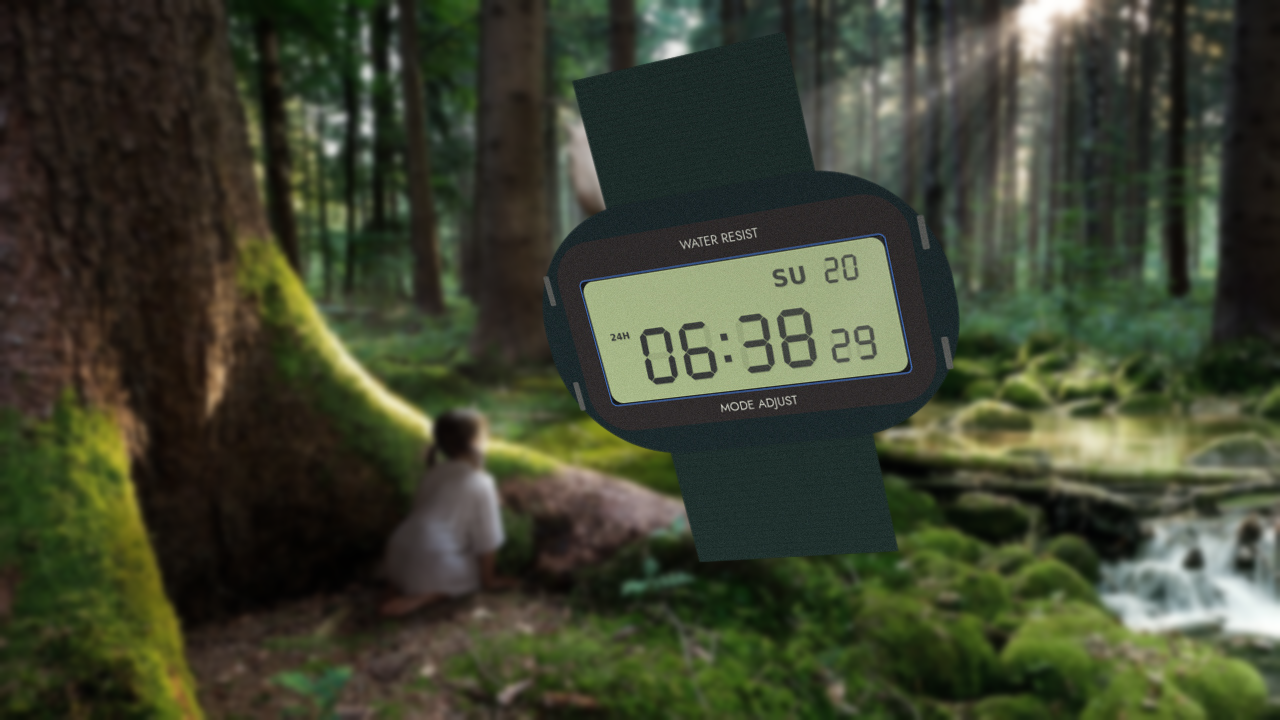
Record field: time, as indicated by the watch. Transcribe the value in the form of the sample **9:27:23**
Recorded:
**6:38:29**
